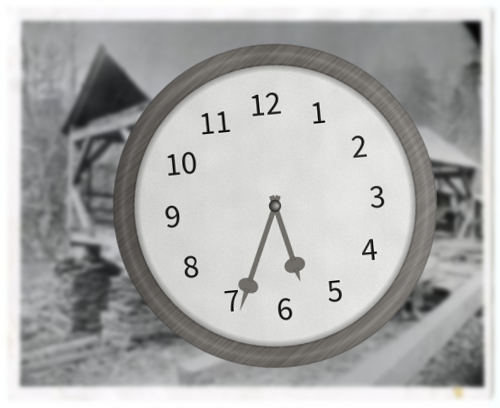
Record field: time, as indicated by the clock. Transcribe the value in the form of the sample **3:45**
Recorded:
**5:34**
